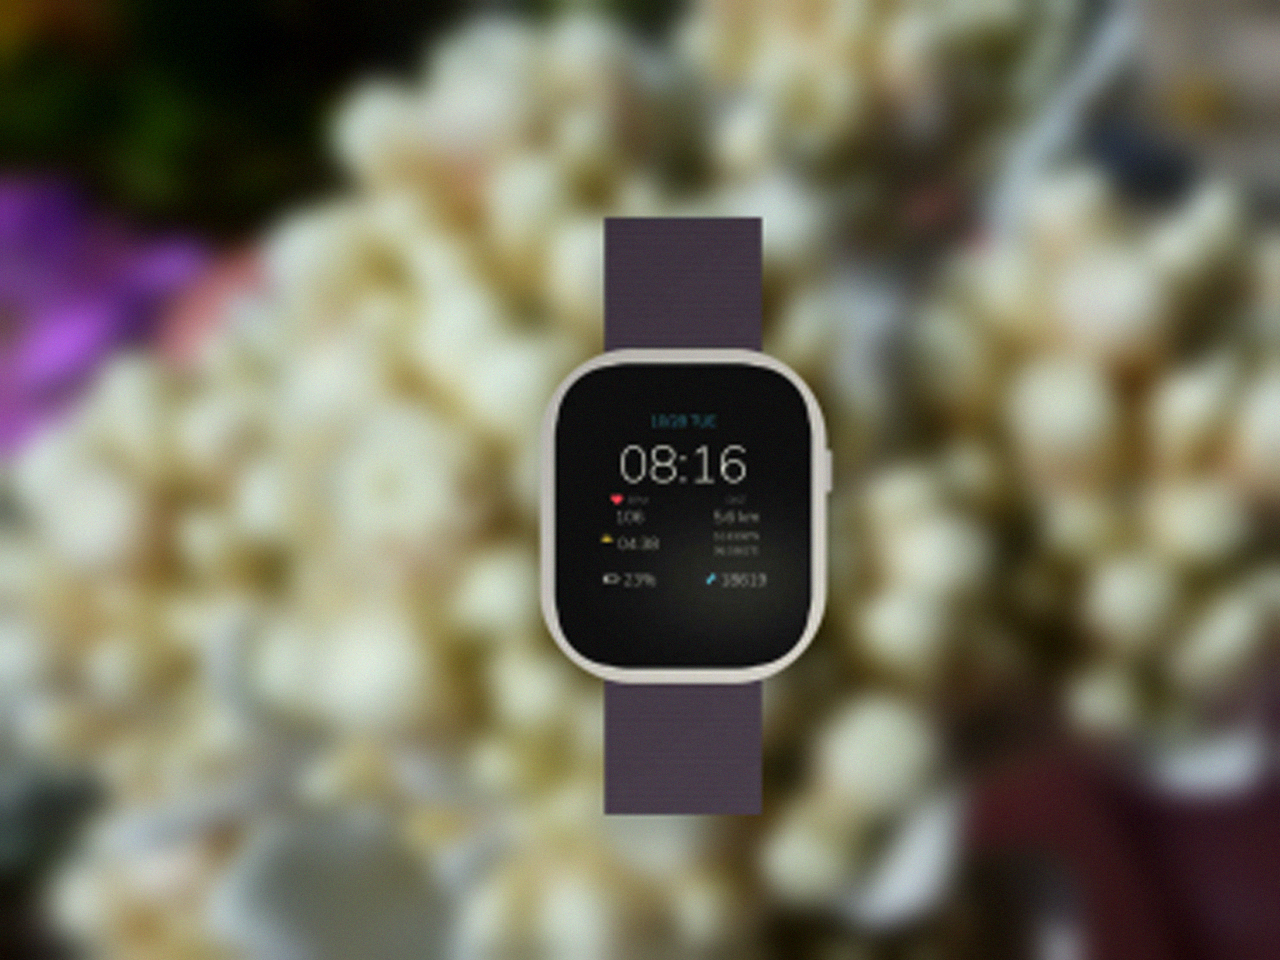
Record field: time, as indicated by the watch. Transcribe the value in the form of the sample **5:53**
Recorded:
**8:16**
